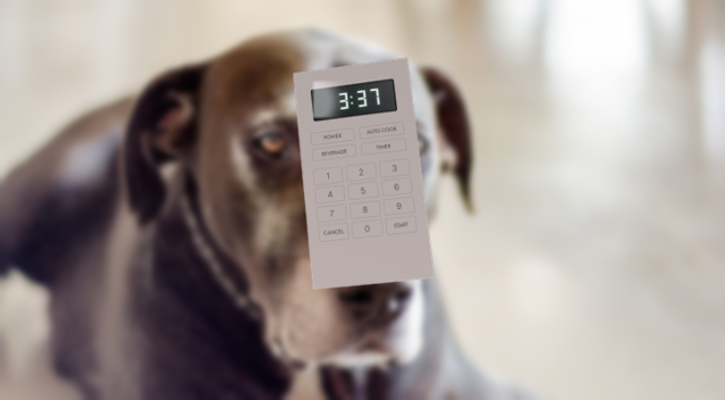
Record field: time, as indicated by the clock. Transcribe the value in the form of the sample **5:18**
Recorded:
**3:37**
